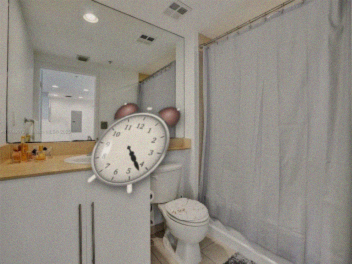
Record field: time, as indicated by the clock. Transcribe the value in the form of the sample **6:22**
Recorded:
**4:22**
